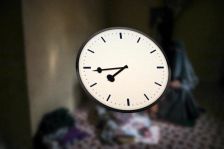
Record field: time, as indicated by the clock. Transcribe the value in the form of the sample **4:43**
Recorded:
**7:44**
